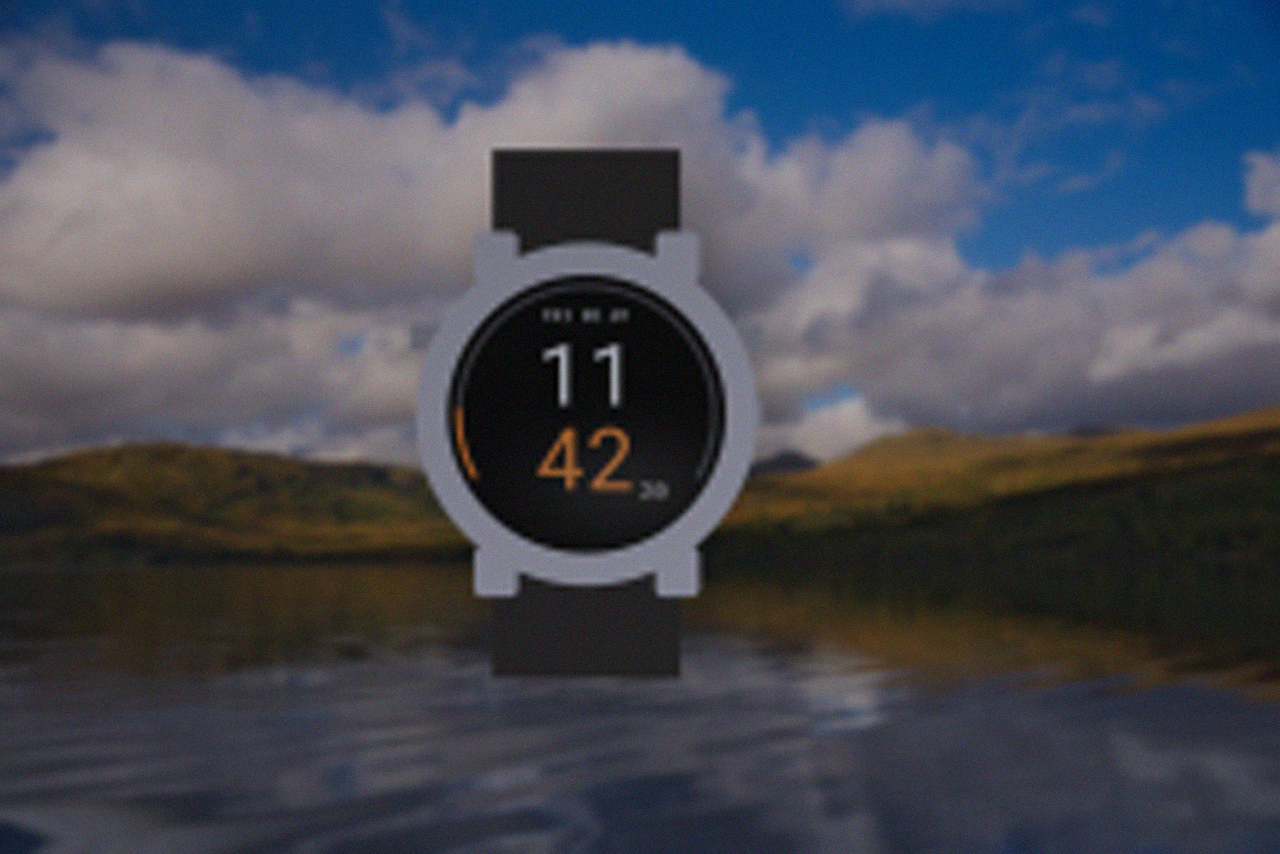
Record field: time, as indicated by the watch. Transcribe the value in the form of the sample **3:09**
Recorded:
**11:42**
